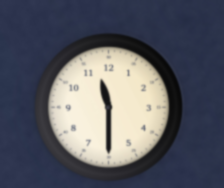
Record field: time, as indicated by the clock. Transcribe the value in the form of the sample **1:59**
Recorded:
**11:30**
